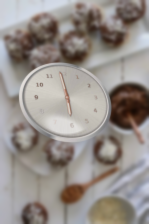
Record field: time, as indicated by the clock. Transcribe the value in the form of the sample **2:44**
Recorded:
**5:59**
